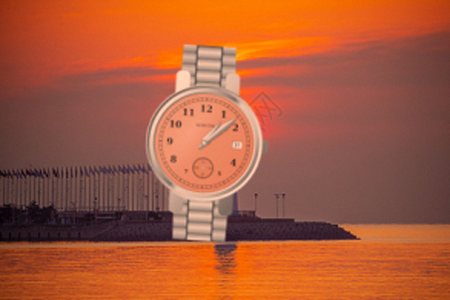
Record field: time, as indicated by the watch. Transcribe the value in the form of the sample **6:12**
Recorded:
**1:08**
